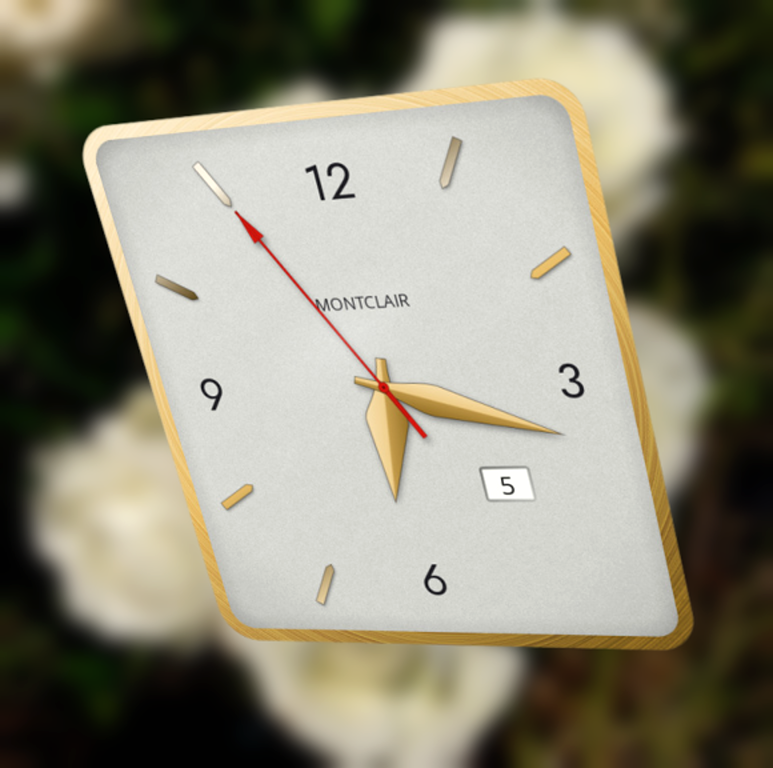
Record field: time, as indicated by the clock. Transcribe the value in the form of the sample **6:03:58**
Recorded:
**6:17:55**
